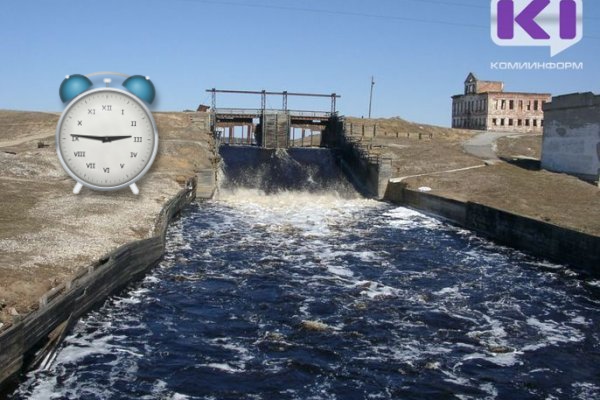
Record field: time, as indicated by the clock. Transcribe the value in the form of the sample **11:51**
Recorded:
**2:46**
